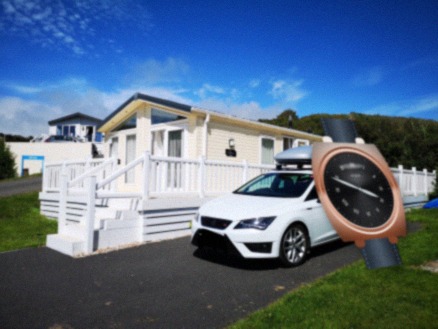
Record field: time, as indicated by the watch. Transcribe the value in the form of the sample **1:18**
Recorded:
**3:49**
